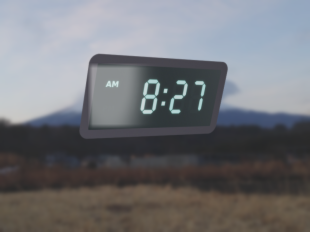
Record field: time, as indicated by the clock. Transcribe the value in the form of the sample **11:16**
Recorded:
**8:27**
